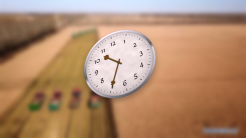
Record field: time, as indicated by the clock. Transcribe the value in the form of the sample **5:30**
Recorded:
**10:35**
